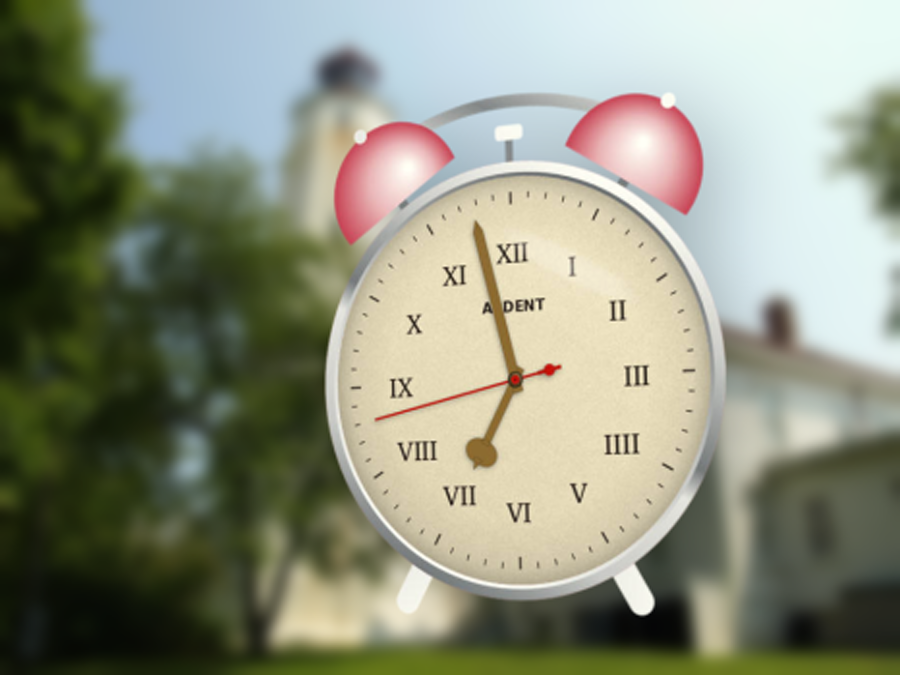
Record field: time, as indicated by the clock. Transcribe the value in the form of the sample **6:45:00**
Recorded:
**6:57:43**
